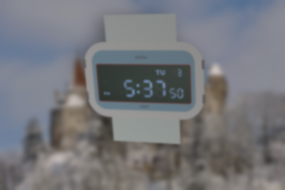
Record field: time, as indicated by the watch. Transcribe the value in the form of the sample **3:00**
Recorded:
**5:37**
